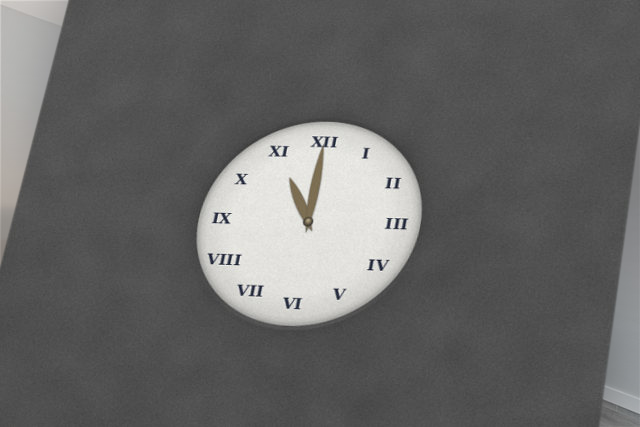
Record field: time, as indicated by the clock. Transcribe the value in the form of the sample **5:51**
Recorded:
**11:00**
